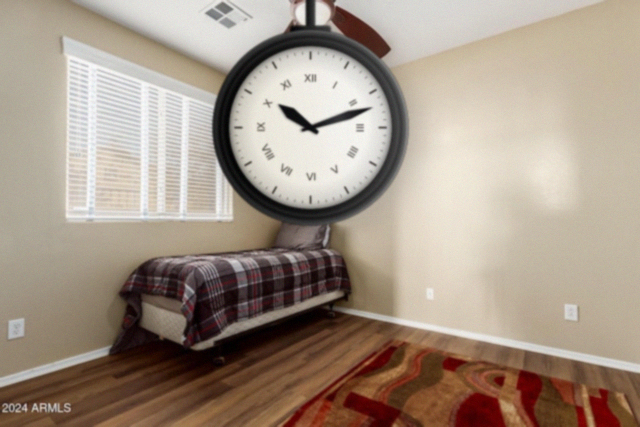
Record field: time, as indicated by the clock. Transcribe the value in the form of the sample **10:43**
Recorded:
**10:12**
